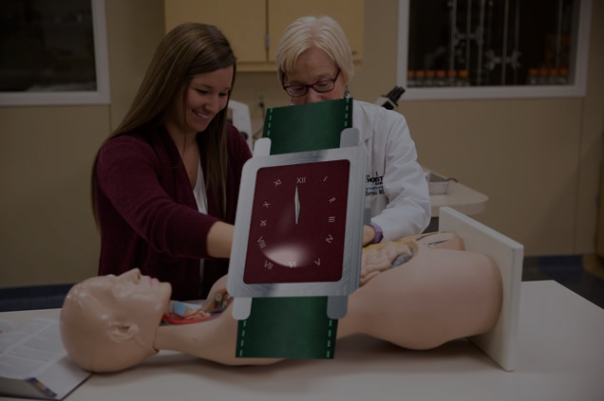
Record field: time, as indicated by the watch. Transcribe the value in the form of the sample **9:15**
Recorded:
**11:59**
